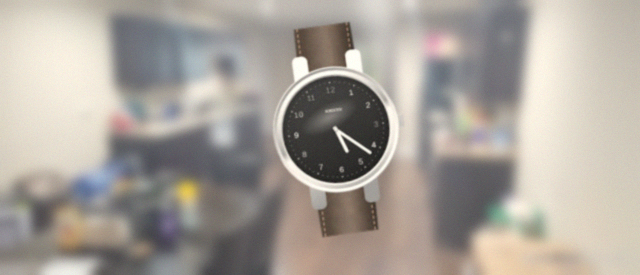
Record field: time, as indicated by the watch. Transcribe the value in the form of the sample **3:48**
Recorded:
**5:22**
